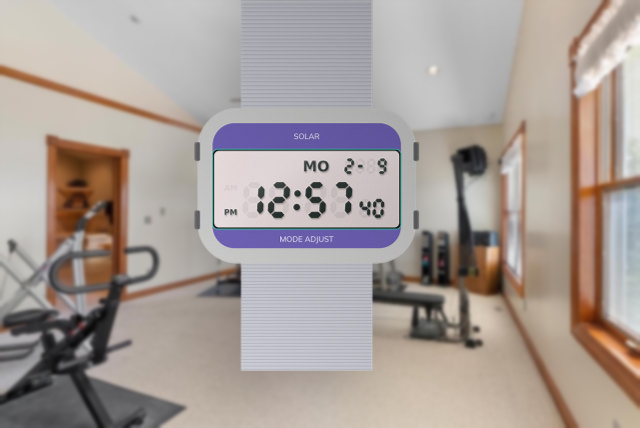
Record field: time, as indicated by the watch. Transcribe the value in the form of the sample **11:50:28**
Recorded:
**12:57:40**
